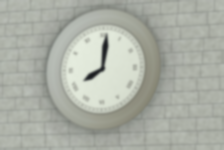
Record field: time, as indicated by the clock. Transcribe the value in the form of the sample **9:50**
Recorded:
**8:01**
